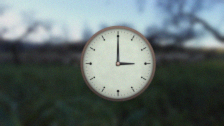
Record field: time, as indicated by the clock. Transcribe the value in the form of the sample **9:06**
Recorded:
**3:00**
